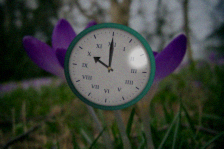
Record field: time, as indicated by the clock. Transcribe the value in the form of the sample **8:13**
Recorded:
**10:00**
